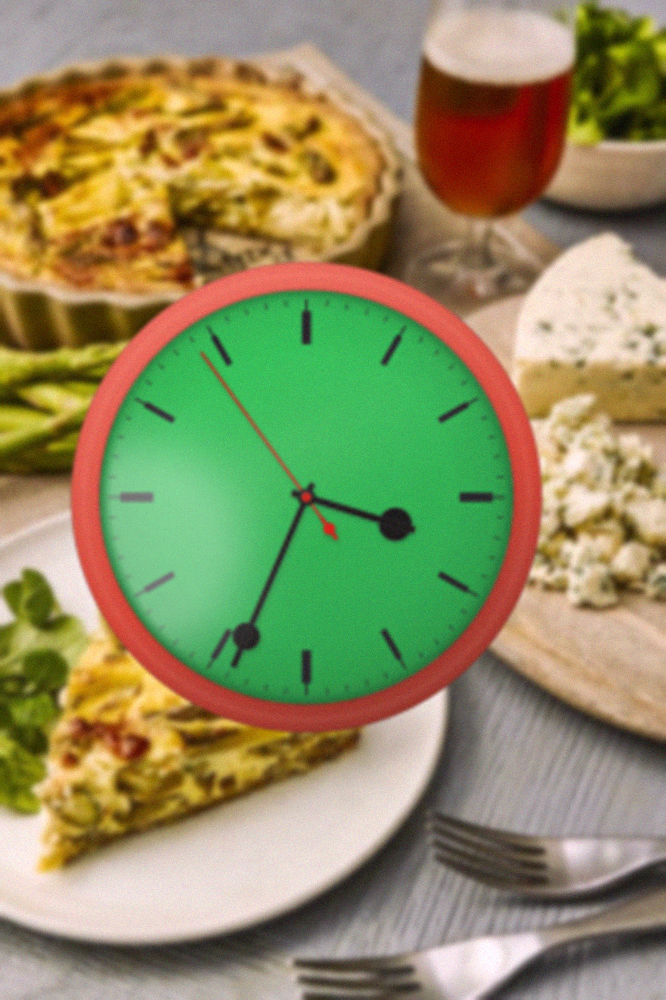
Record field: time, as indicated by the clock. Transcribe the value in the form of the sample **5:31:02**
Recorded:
**3:33:54**
